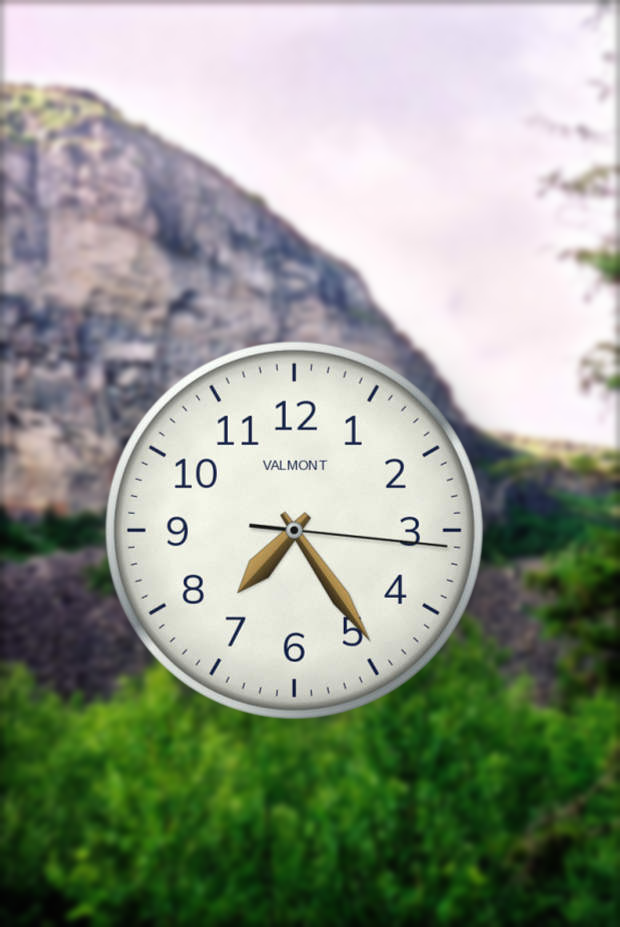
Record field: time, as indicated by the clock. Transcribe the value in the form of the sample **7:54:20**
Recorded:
**7:24:16**
